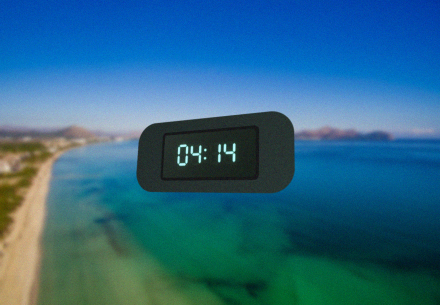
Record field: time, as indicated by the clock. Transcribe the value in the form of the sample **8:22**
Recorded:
**4:14**
